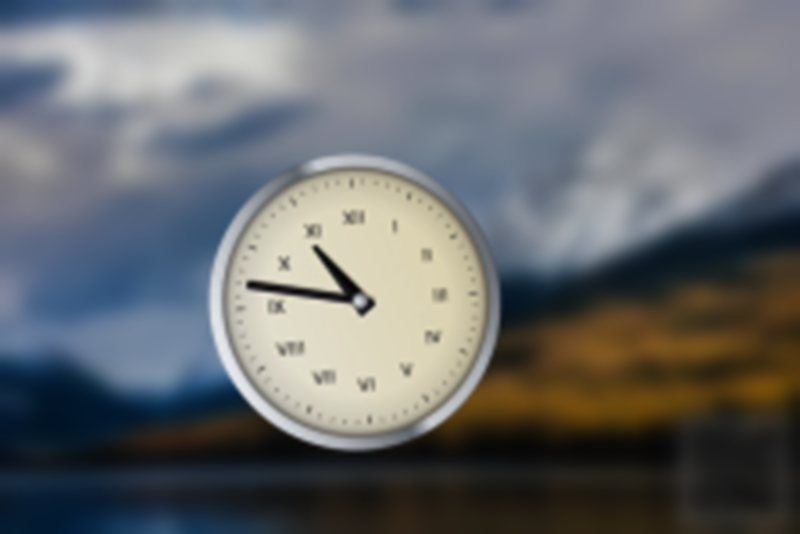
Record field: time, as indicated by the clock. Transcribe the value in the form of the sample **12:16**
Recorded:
**10:47**
